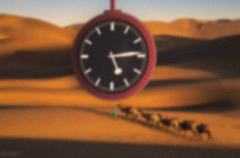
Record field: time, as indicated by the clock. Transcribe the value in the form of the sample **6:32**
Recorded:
**5:14**
